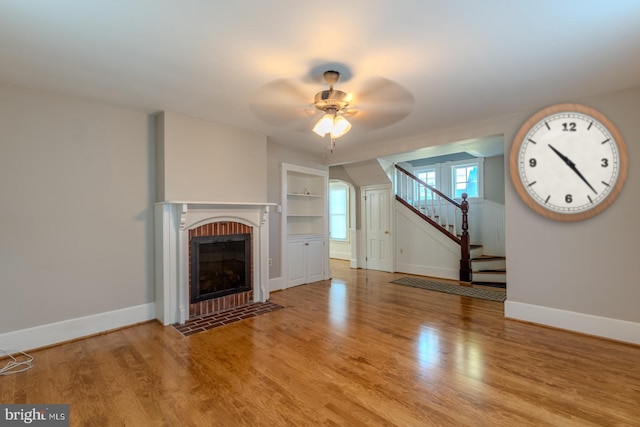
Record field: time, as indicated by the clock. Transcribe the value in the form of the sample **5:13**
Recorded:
**10:23**
